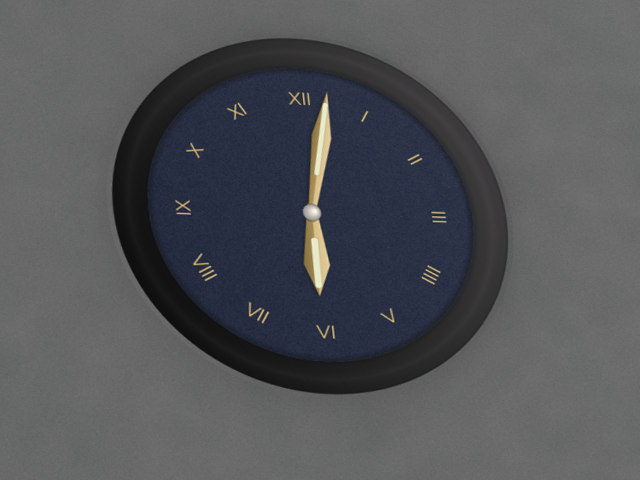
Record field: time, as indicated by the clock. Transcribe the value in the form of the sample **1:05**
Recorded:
**6:02**
